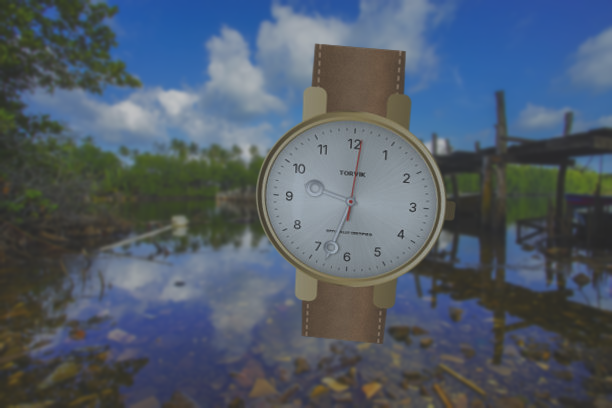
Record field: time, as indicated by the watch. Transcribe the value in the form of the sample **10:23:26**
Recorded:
**9:33:01**
